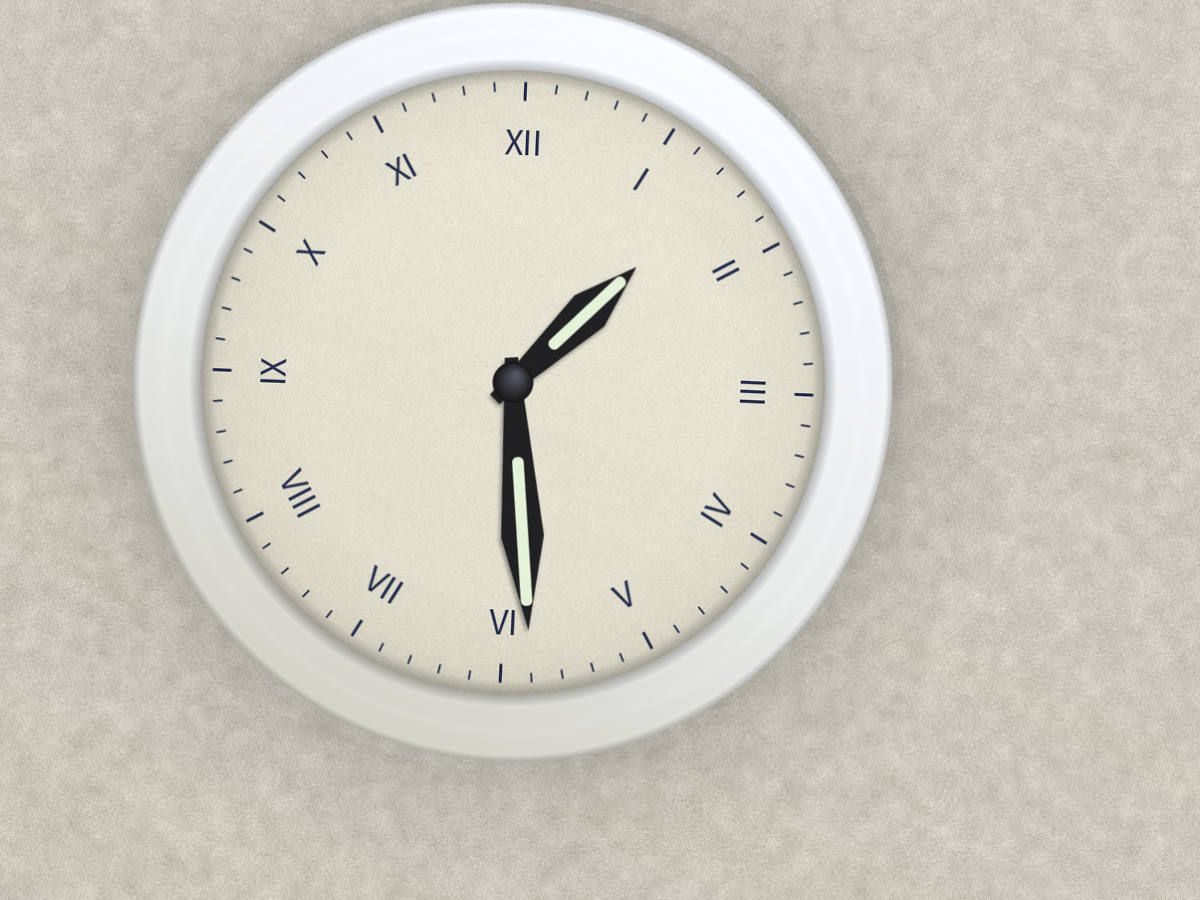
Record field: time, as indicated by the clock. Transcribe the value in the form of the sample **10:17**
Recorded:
**1:29**
